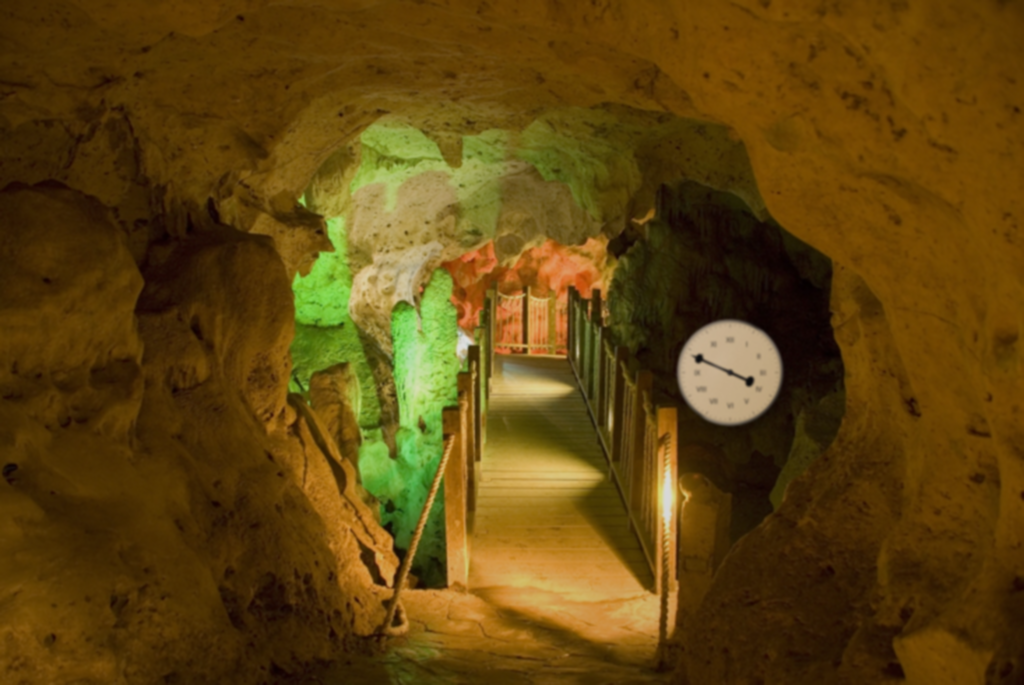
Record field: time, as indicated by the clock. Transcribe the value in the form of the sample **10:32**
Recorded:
**3:49**
